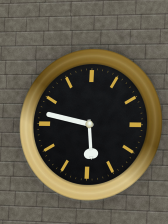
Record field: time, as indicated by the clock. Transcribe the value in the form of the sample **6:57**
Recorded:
**5:47**
